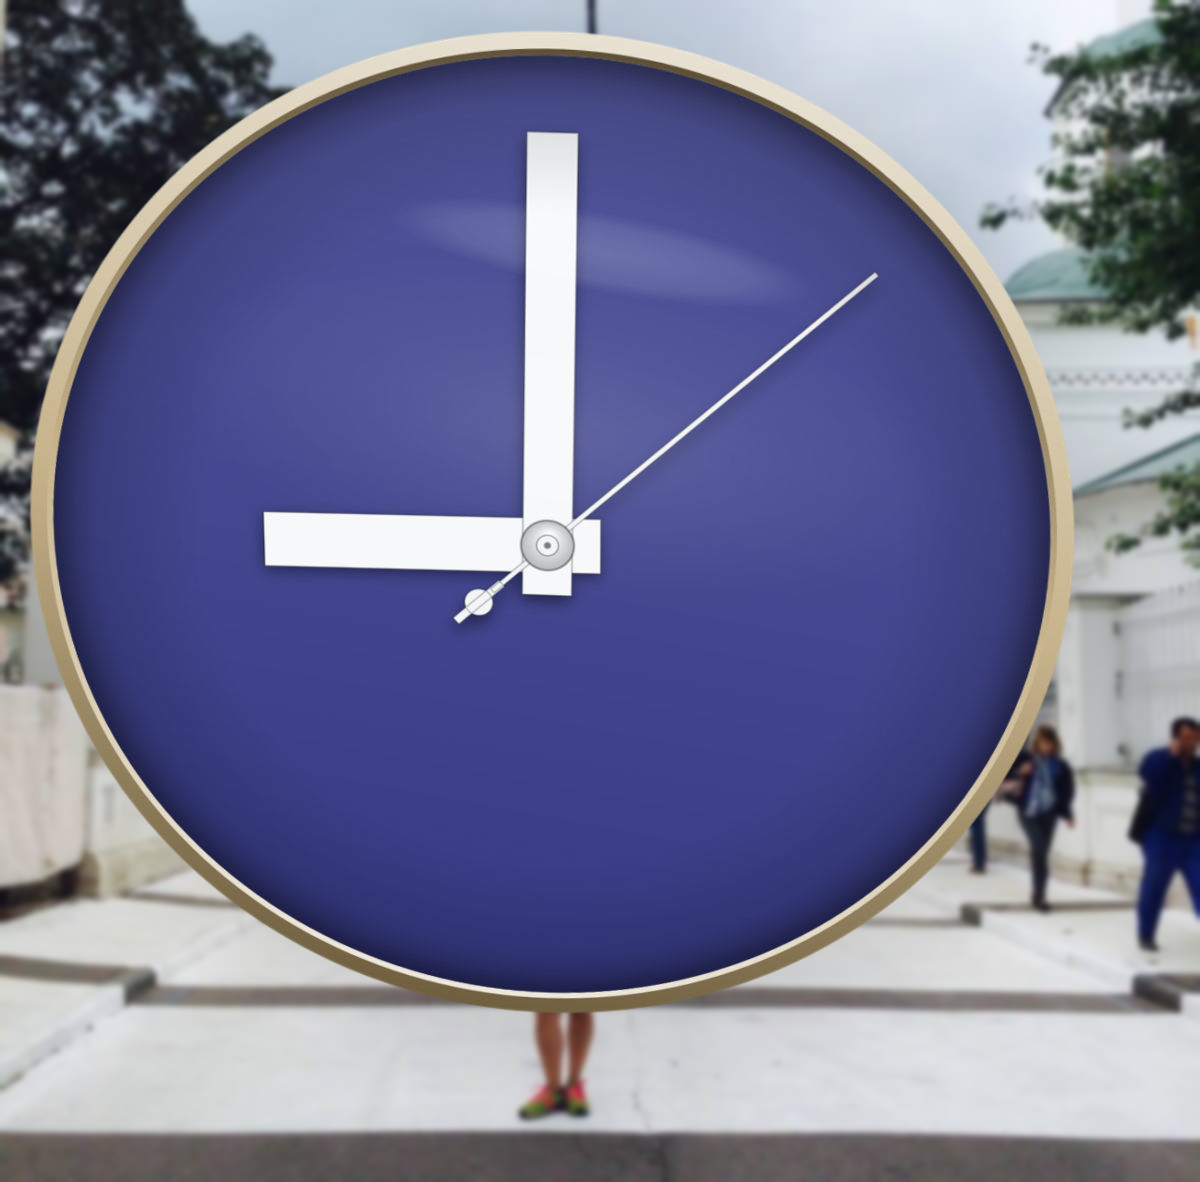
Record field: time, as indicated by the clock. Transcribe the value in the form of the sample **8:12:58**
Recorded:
**9:00:08**
